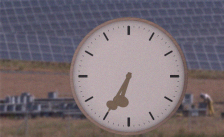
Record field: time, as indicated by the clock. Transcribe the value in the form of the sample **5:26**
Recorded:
**6:35**
